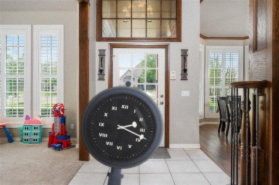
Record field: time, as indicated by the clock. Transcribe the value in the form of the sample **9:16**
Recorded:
**2:18**
